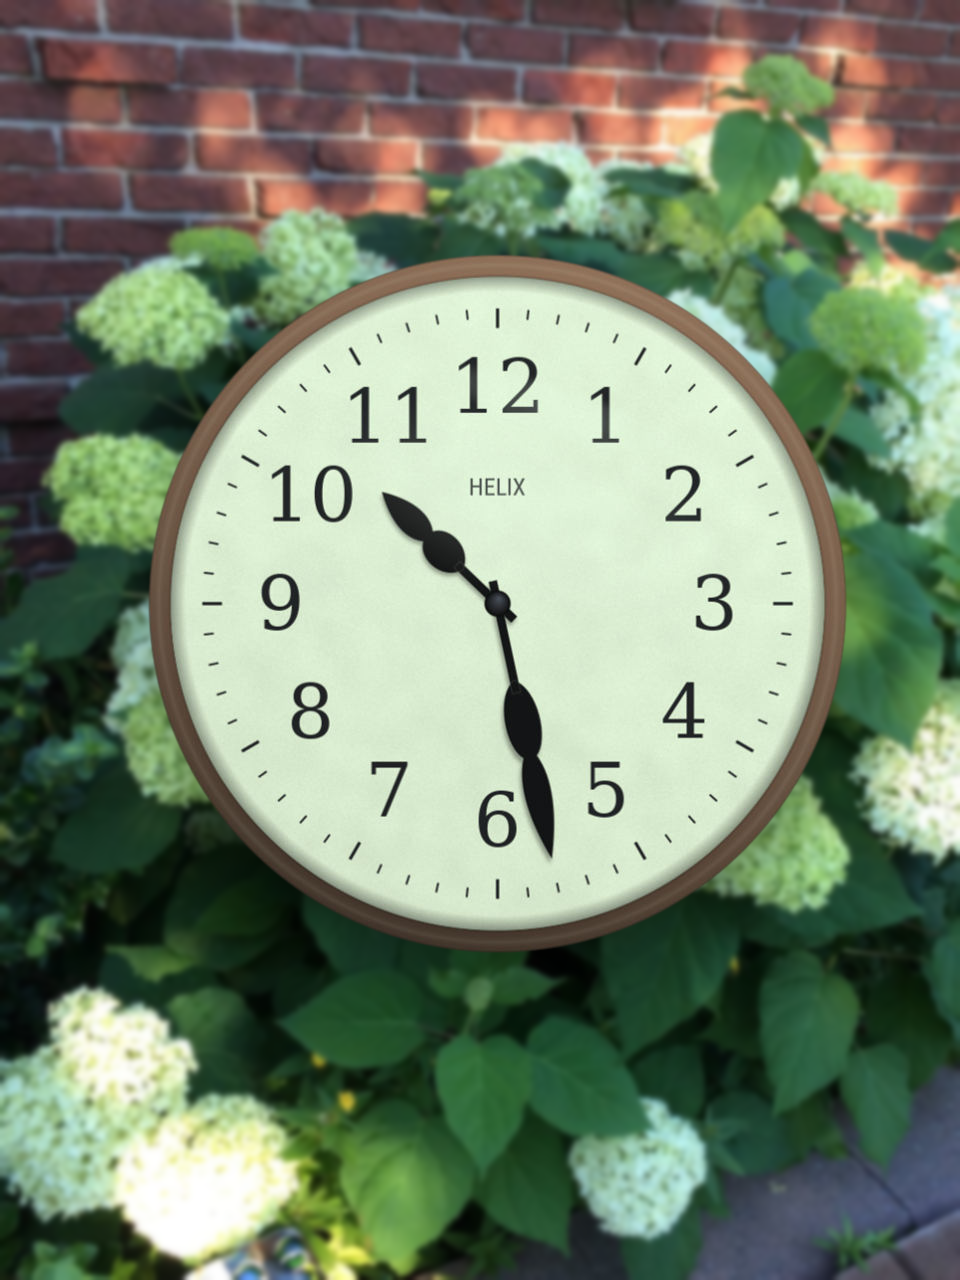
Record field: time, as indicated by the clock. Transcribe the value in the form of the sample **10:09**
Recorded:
**10:28**
